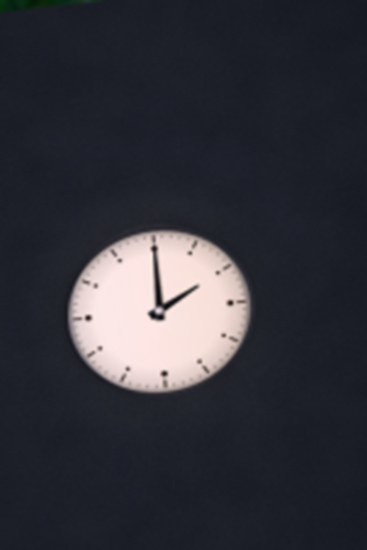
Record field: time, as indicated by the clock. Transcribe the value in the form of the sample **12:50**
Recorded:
**2:00**
